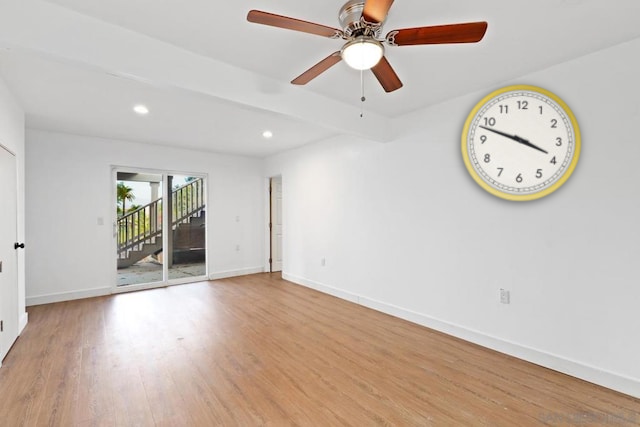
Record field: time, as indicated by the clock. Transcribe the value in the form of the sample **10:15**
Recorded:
**3:48**
